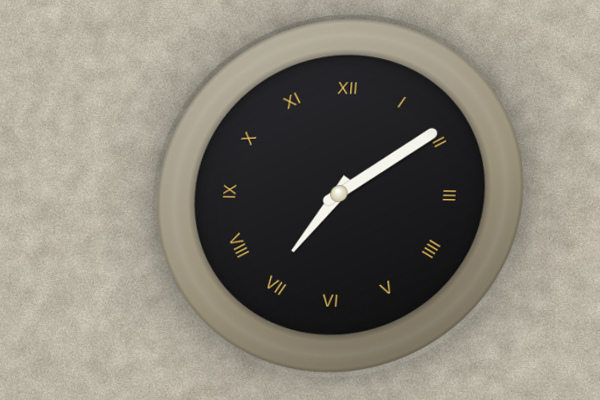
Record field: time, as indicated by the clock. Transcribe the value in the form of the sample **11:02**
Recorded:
**7:09**
